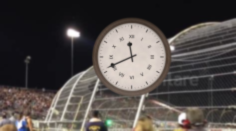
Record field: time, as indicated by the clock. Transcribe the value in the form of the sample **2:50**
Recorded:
**11:41**
